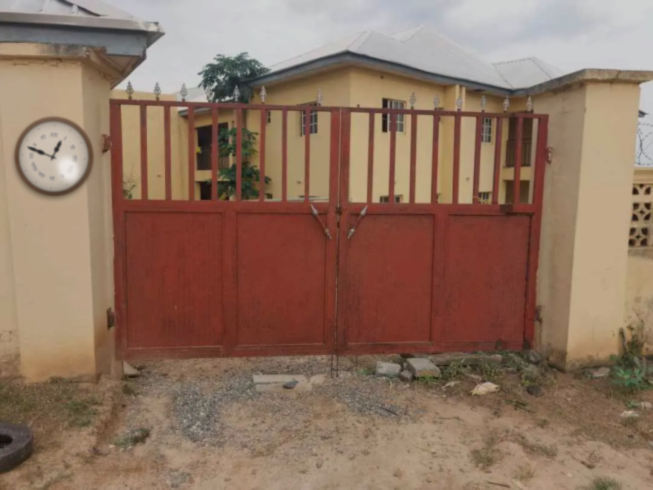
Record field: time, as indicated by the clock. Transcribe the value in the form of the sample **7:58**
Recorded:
**12:48**
